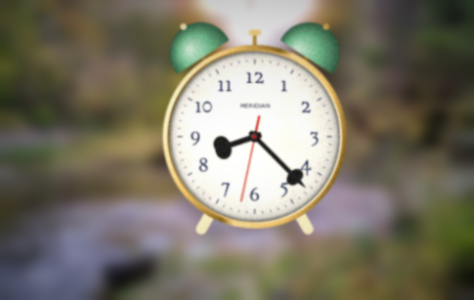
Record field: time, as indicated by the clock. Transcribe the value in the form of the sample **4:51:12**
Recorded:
**8:22:32**
